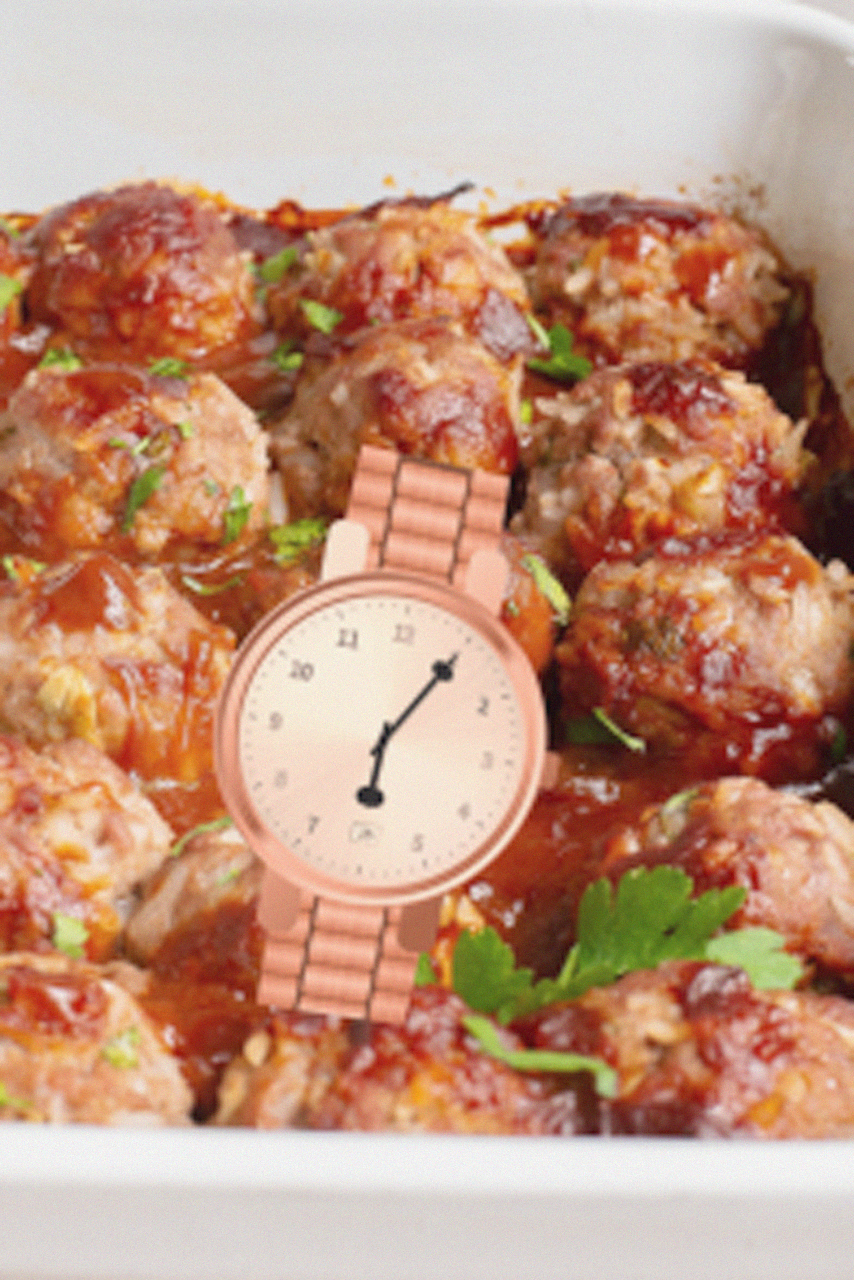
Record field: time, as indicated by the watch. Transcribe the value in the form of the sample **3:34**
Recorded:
**6:05**
